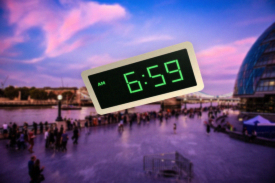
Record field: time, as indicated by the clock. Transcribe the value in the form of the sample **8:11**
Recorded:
**6:59**
